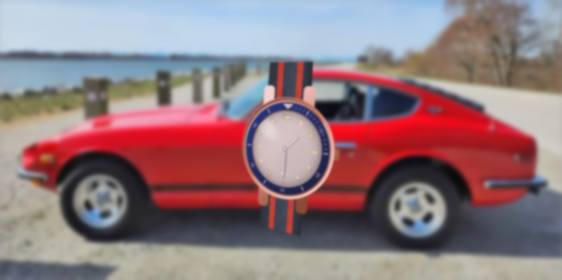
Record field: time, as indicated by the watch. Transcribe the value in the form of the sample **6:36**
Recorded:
**1:30**
